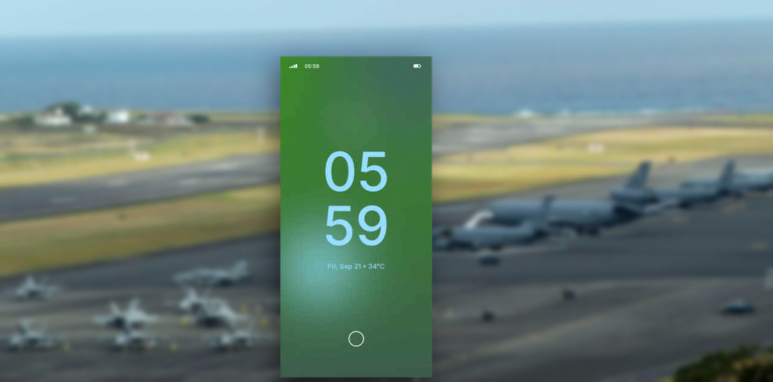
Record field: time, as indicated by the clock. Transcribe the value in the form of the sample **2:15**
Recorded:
**5:59**
